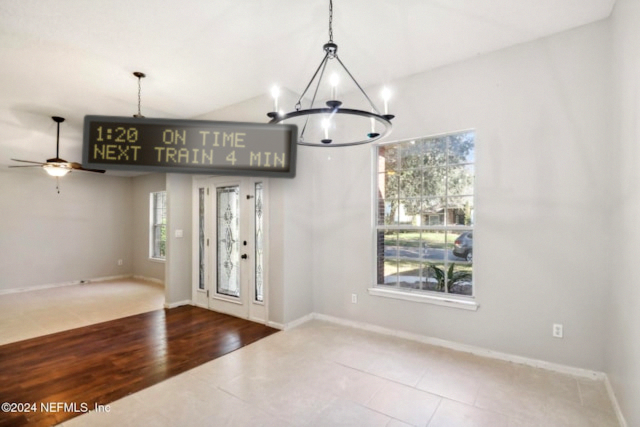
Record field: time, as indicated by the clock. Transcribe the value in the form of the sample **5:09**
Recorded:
**1:20**
